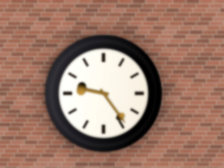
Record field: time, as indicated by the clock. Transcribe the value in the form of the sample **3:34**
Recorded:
**9:24**
